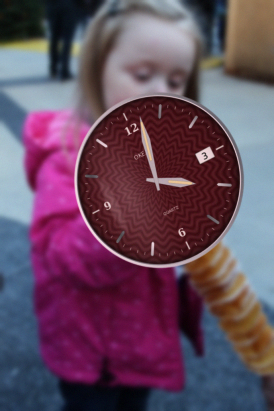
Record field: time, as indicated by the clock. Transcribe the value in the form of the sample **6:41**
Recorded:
**4:02**
